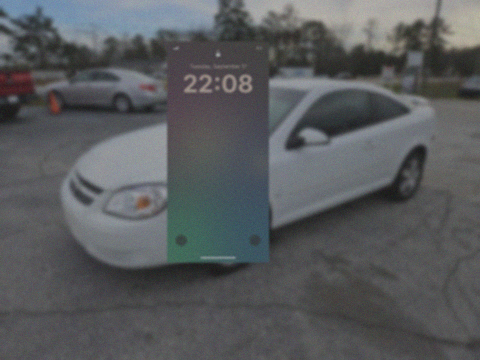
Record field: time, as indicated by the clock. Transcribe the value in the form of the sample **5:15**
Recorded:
**22:08**
